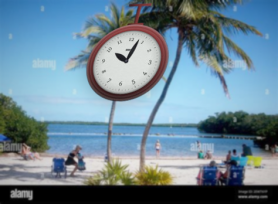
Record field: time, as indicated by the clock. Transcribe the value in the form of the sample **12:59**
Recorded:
**10:03**
